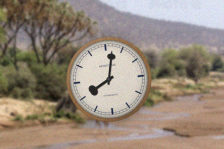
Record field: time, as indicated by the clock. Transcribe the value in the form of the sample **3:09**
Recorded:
**8:02**
